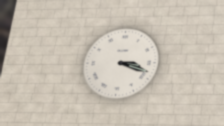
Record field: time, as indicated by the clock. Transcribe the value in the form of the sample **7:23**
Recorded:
**3:18**
